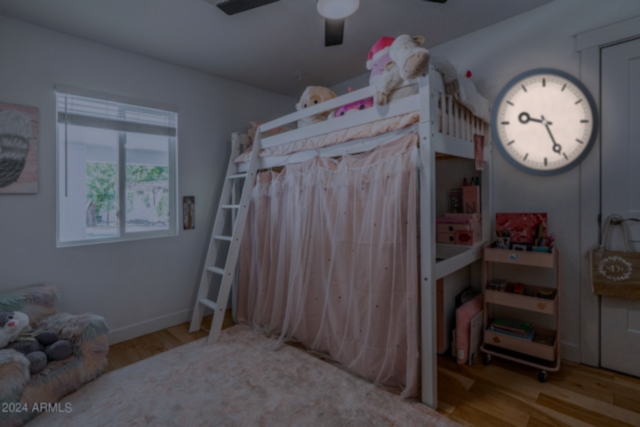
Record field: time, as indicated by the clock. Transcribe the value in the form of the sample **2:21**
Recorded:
**9:26**
